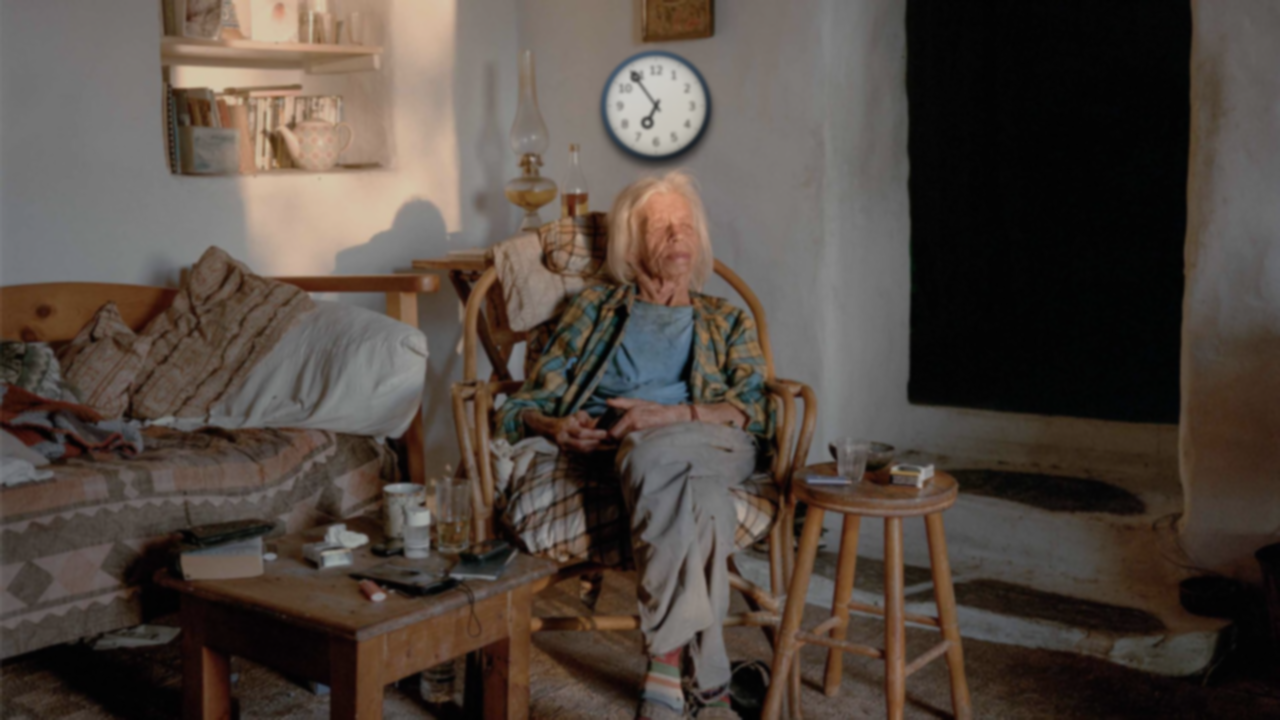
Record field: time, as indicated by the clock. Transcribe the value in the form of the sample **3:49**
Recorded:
**6:54**
